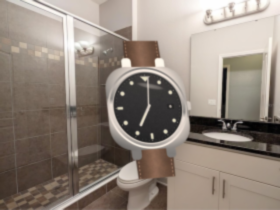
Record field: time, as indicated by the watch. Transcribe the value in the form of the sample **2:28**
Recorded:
**7:01**
